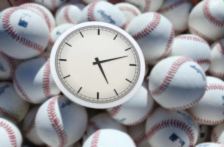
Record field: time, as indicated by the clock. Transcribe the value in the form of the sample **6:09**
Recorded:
**5:12**
